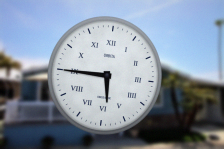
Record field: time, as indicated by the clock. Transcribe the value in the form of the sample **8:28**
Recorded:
**5:45**
